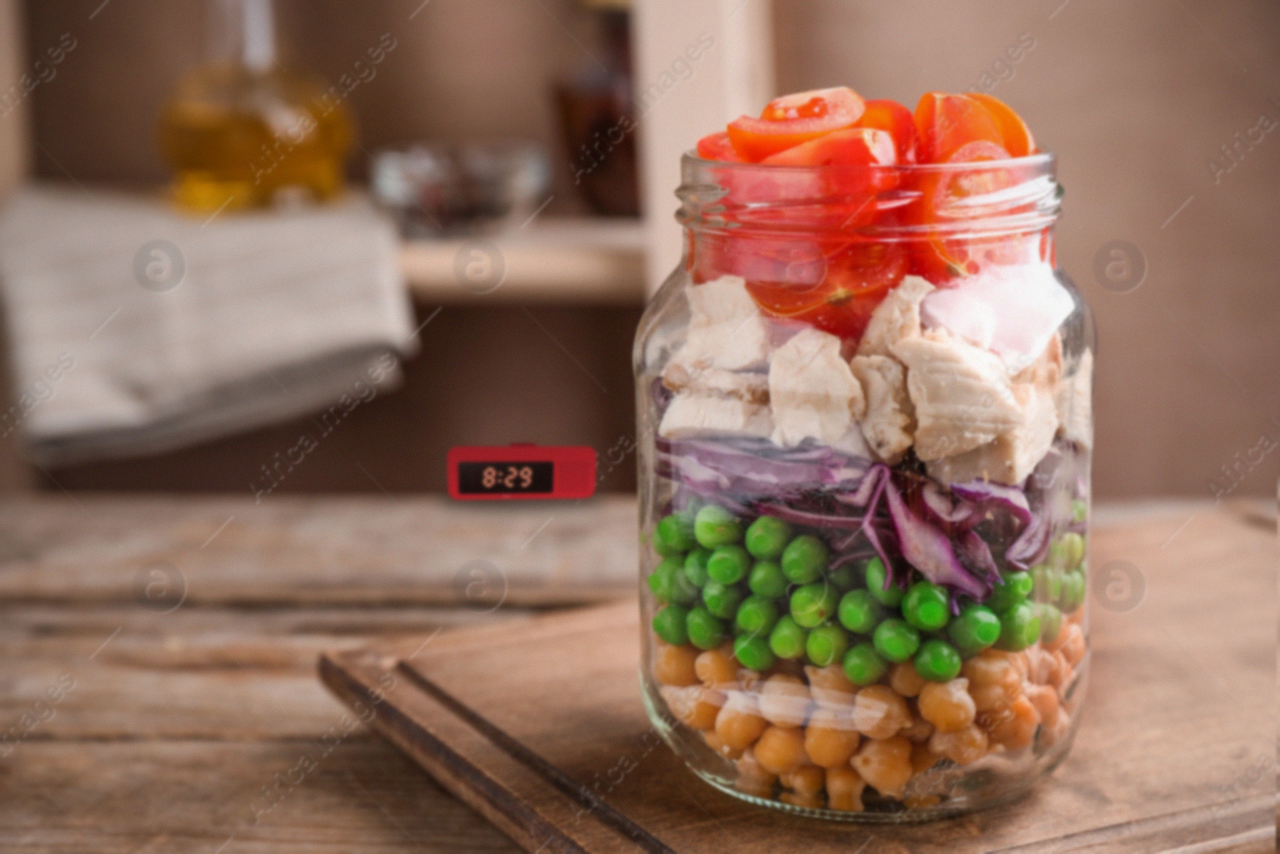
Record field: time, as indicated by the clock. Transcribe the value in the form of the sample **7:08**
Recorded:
**8:29**
